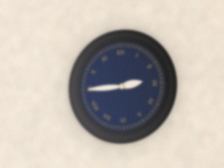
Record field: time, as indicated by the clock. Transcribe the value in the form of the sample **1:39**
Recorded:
**2:45**
